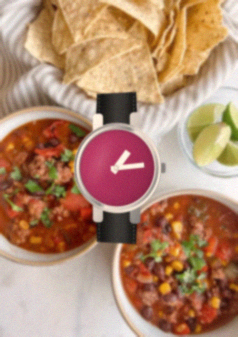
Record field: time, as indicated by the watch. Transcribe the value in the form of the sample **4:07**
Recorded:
**1:14**
